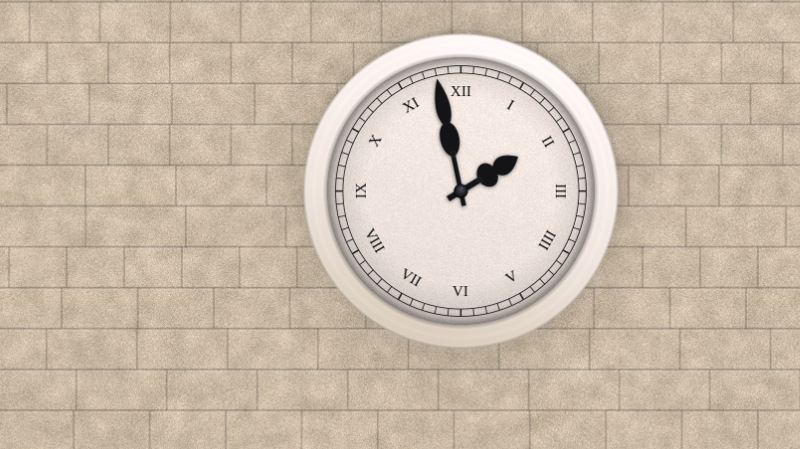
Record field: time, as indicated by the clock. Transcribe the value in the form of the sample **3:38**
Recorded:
**1:58**
